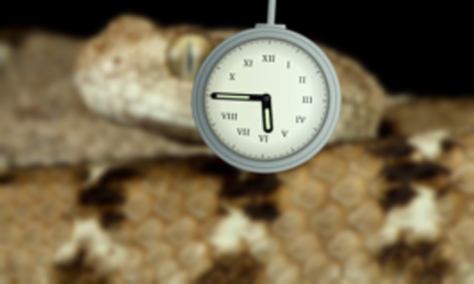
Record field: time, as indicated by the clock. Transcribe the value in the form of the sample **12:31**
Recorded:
**5:45**
